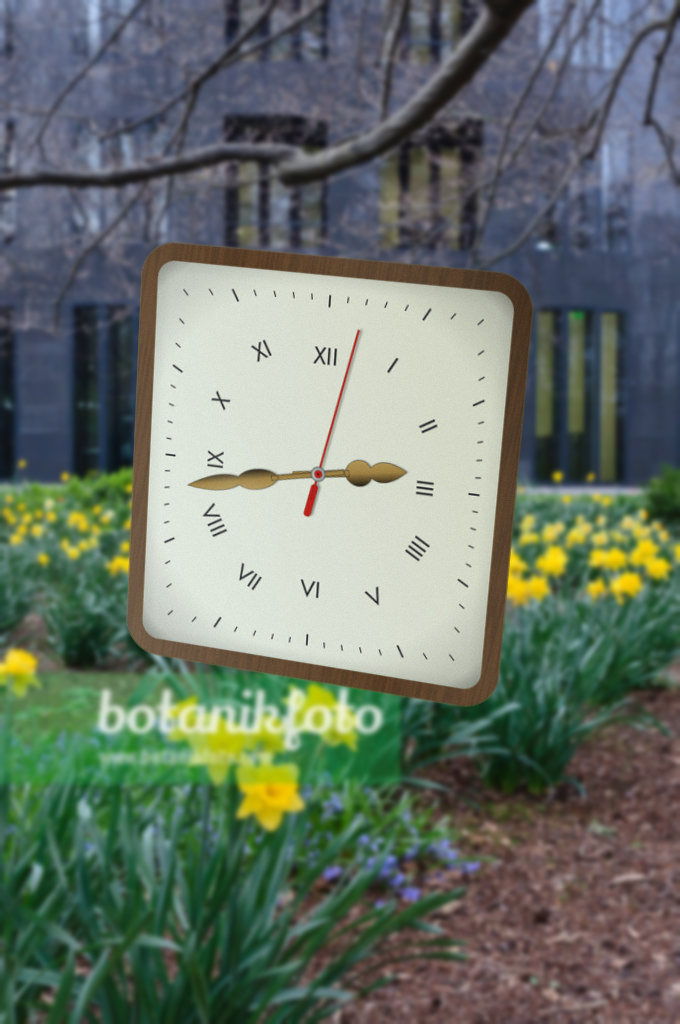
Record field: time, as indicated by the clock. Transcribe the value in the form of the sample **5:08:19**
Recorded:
**2:43:02**
